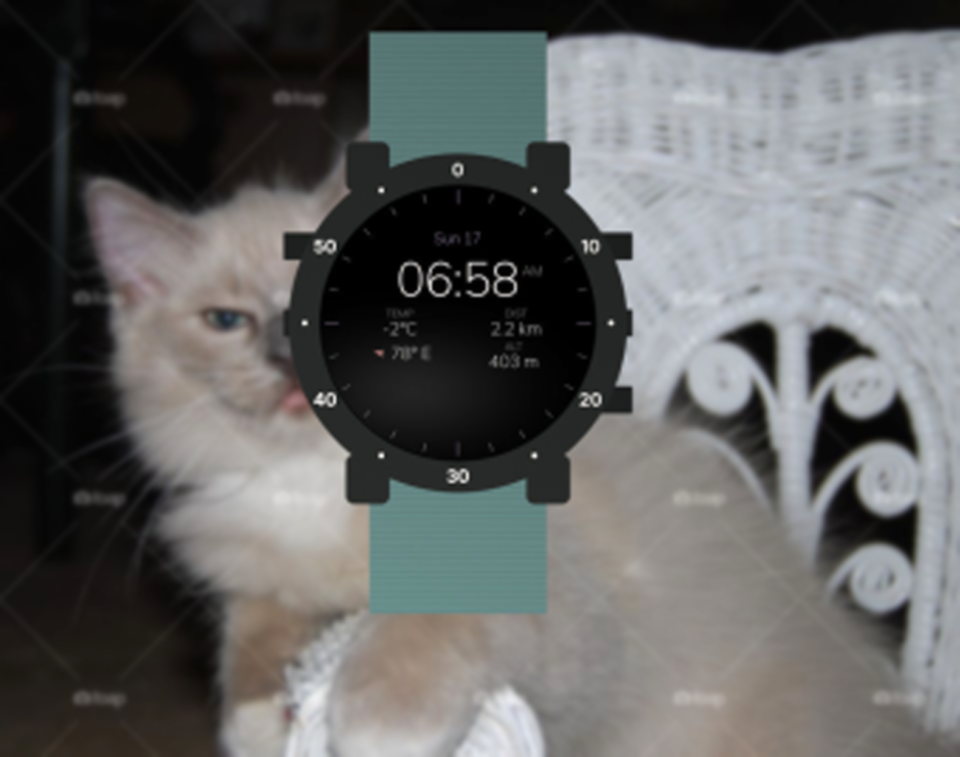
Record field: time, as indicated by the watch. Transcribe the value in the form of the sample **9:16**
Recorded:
**6:58**
